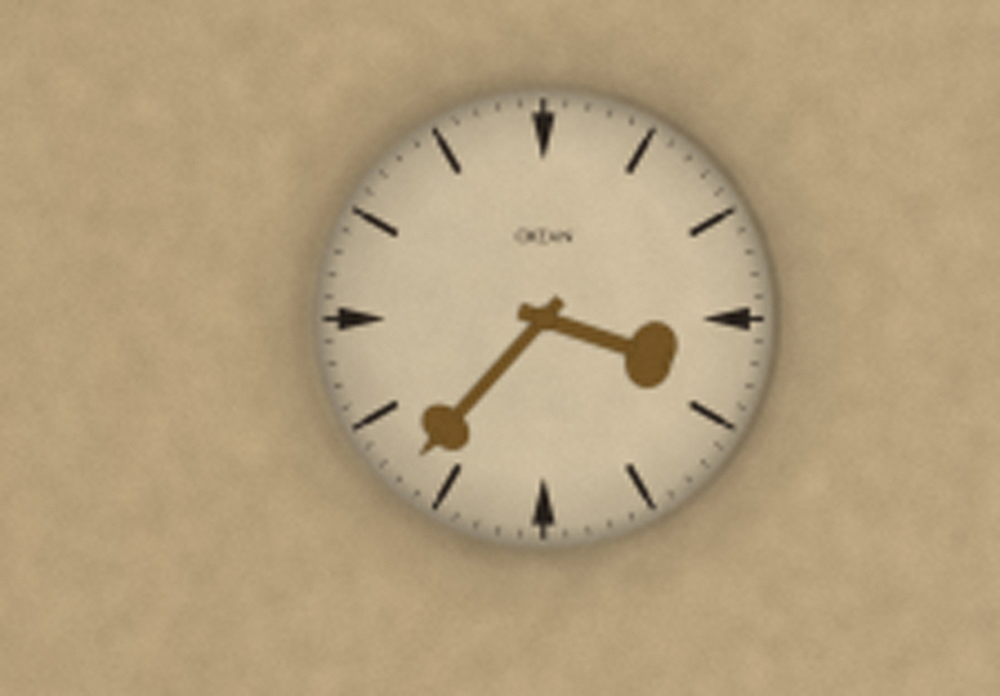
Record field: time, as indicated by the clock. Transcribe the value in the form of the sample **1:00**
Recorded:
**3:37**
